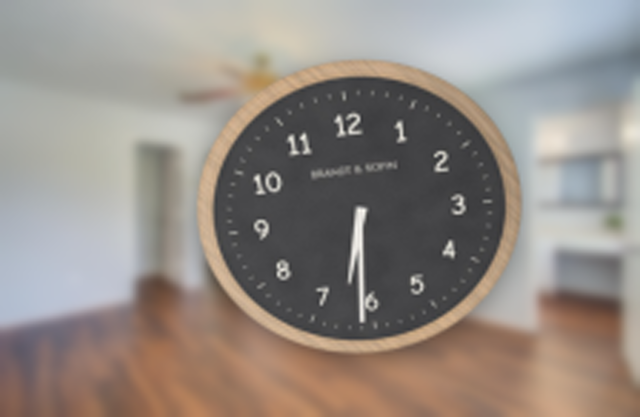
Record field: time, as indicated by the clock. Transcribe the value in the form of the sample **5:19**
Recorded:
**6:31**
